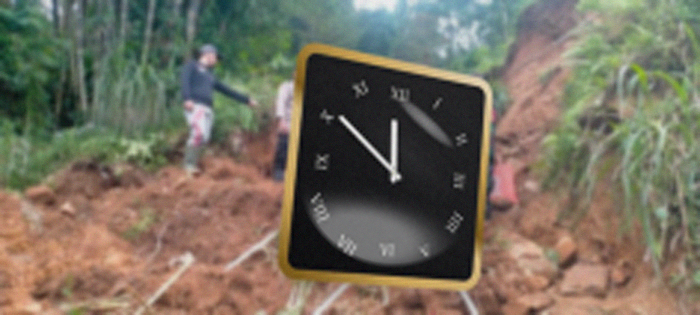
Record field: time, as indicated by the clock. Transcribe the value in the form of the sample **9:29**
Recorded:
**11:51**
